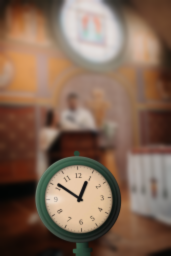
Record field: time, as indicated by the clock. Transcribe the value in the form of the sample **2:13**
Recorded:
**12:51**
